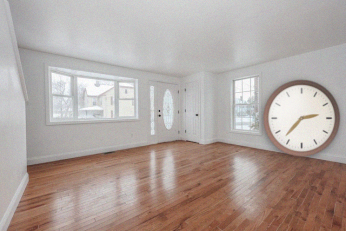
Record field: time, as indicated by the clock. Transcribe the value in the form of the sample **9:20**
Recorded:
**2:37**
